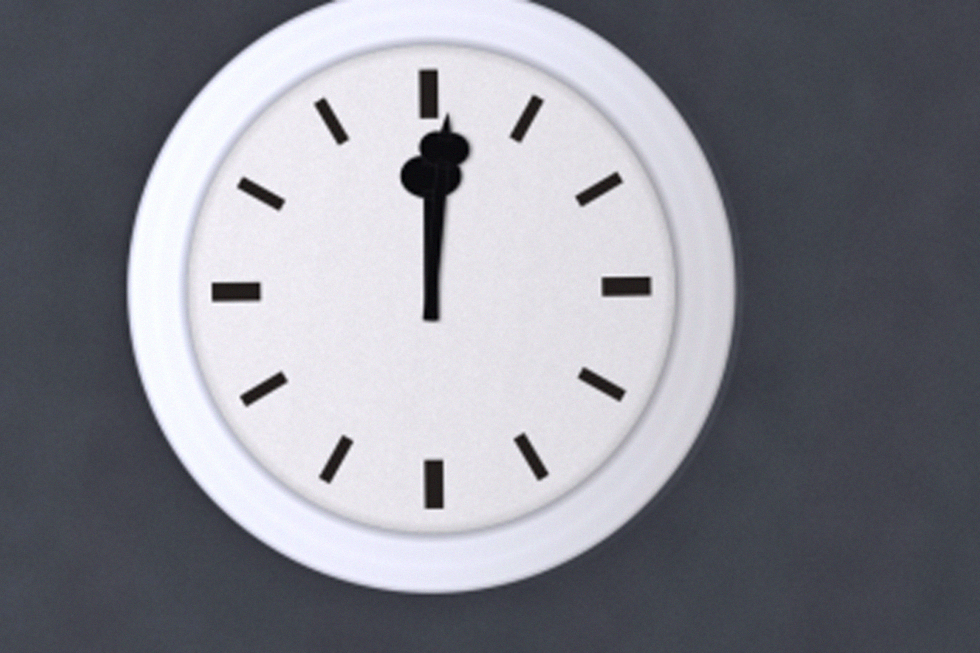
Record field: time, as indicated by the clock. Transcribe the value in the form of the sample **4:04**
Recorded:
**12:01**
